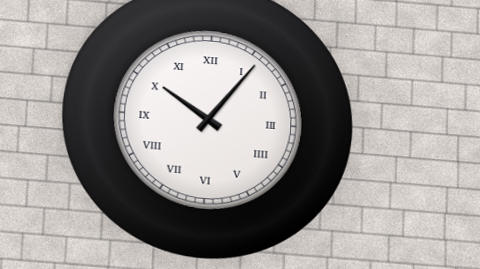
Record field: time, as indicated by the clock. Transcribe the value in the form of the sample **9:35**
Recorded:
**10:06**
